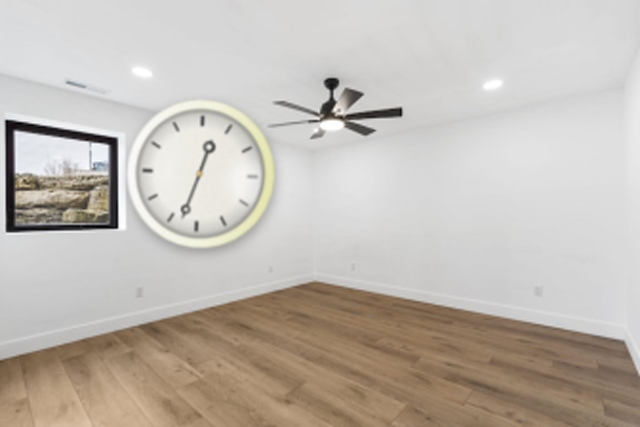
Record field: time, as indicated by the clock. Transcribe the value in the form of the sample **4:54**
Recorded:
**12:33**
